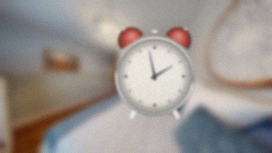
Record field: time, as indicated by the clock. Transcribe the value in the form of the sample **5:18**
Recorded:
**1:58**
